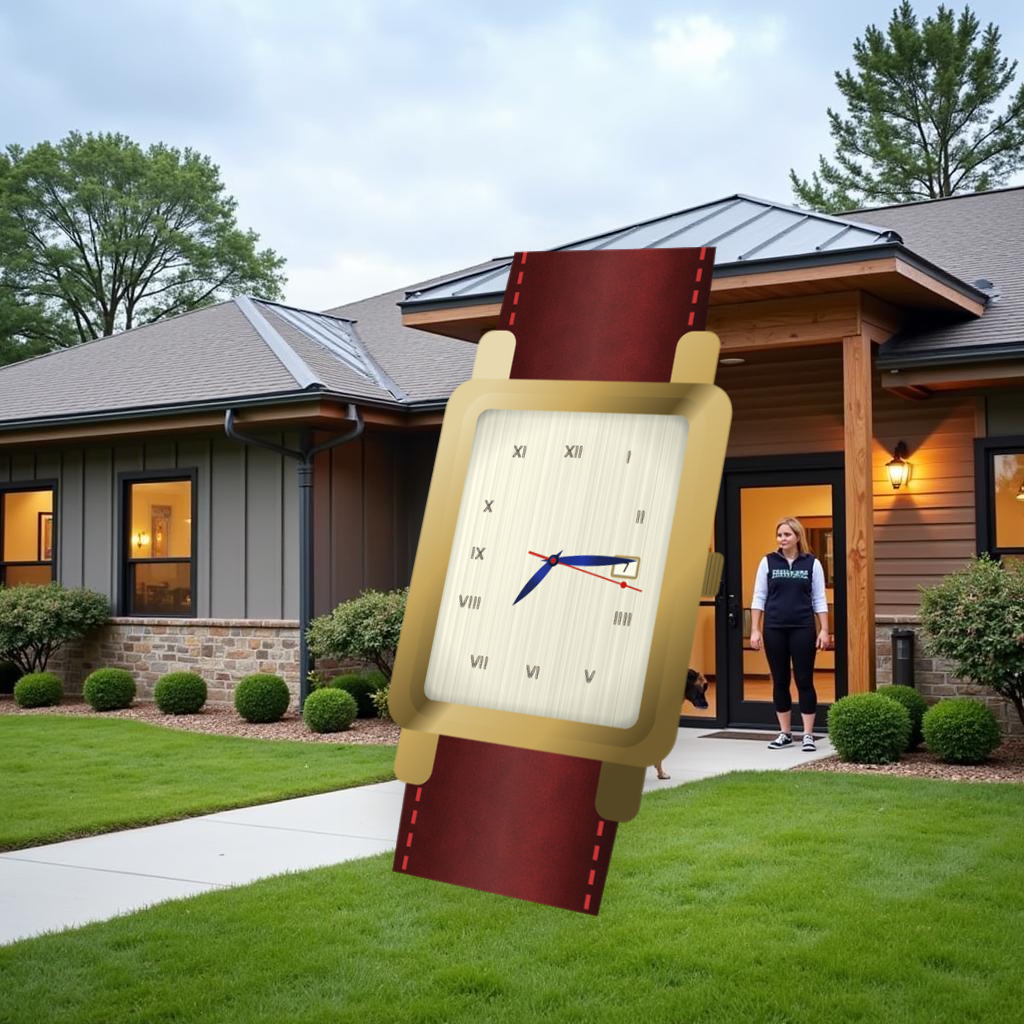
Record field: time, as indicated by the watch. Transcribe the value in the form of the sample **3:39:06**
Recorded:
**7:14:17**
